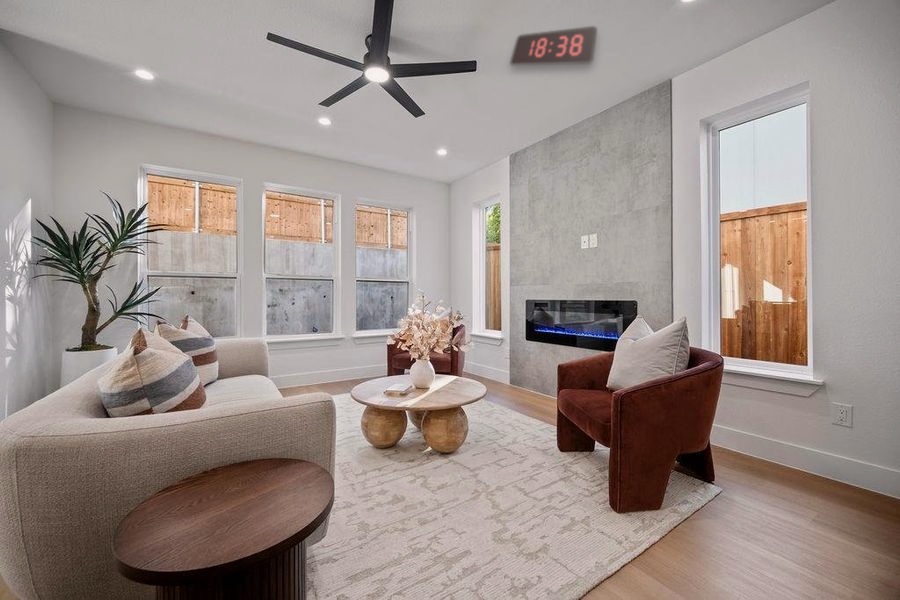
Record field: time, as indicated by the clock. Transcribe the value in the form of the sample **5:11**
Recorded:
**18:38**
